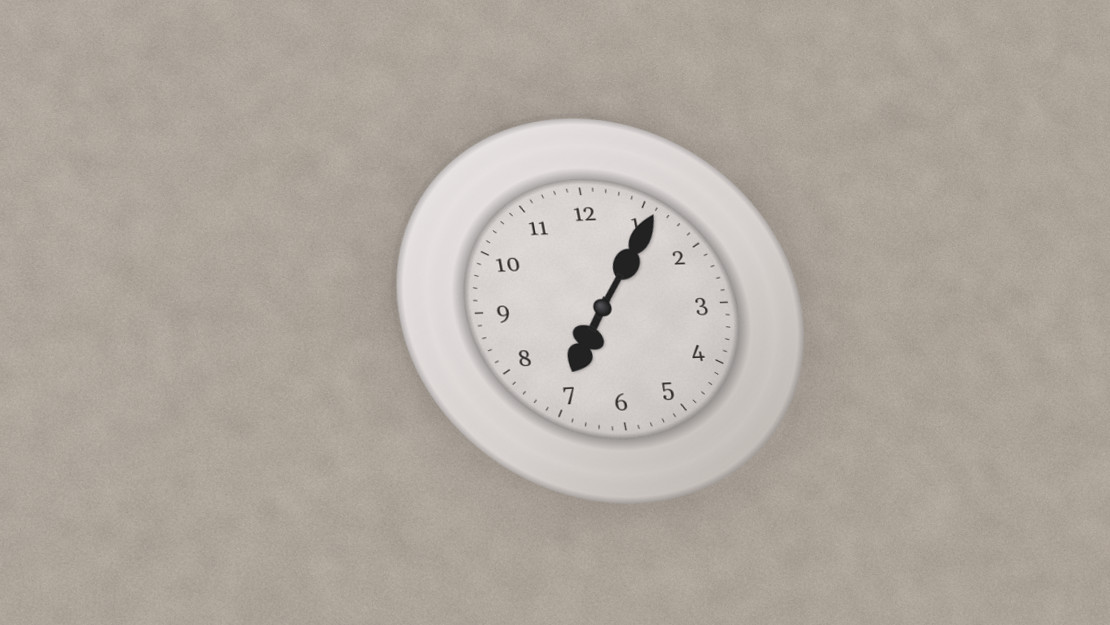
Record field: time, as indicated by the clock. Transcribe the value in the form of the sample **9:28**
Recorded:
**7:06**
